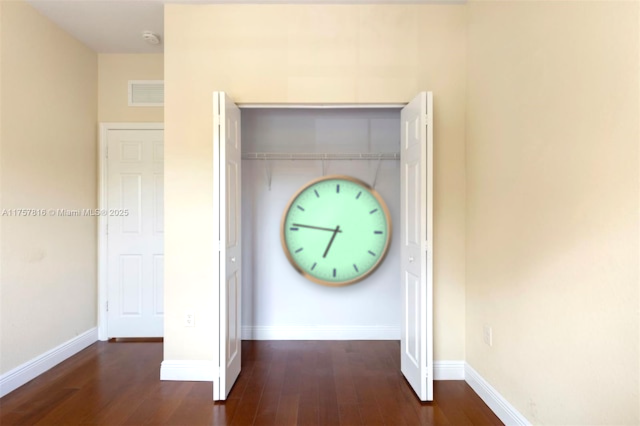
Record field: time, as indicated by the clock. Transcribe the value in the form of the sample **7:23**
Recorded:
**6:46**
